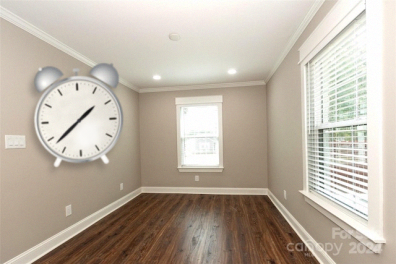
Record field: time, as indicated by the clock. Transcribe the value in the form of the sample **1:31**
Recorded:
**1:38**
